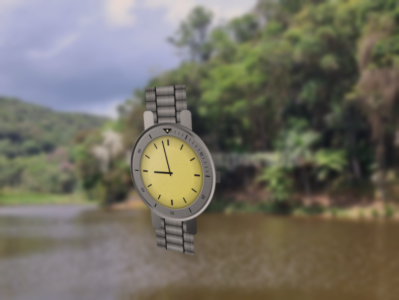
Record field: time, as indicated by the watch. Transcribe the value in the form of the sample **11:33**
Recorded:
**8:58**
